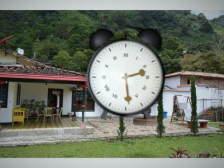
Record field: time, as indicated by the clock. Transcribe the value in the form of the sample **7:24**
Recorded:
**2:29**
